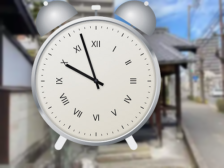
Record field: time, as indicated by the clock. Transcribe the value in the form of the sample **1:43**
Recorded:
**9:57**
